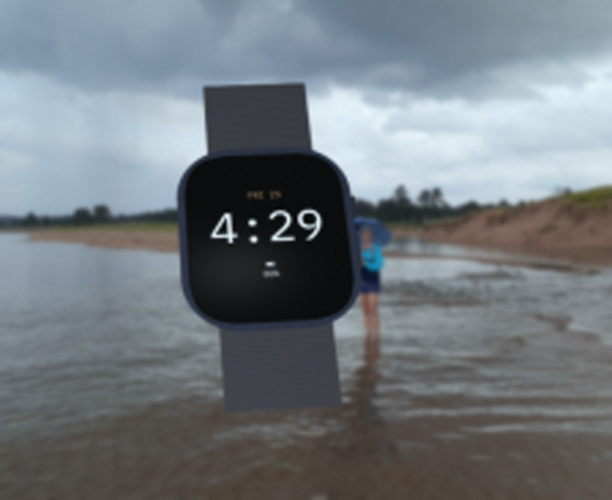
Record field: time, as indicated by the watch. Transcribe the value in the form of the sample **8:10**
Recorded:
**4:29**
